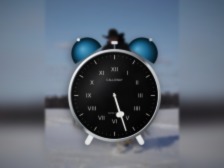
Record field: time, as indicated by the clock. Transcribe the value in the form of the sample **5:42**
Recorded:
**5:27**
